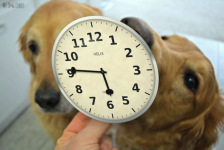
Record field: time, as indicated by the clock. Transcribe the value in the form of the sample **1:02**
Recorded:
**5:46**
